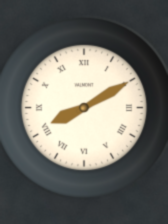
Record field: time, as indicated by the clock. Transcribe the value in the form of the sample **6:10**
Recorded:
**8:10**
